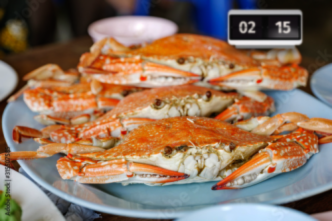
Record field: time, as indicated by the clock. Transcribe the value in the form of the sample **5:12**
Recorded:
**2:15**
